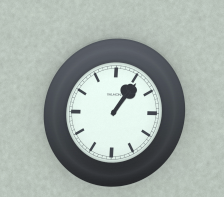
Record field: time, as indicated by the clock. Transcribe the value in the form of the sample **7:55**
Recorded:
**1:06**
